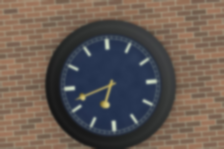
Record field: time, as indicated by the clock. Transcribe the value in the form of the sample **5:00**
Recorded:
**6:42**
